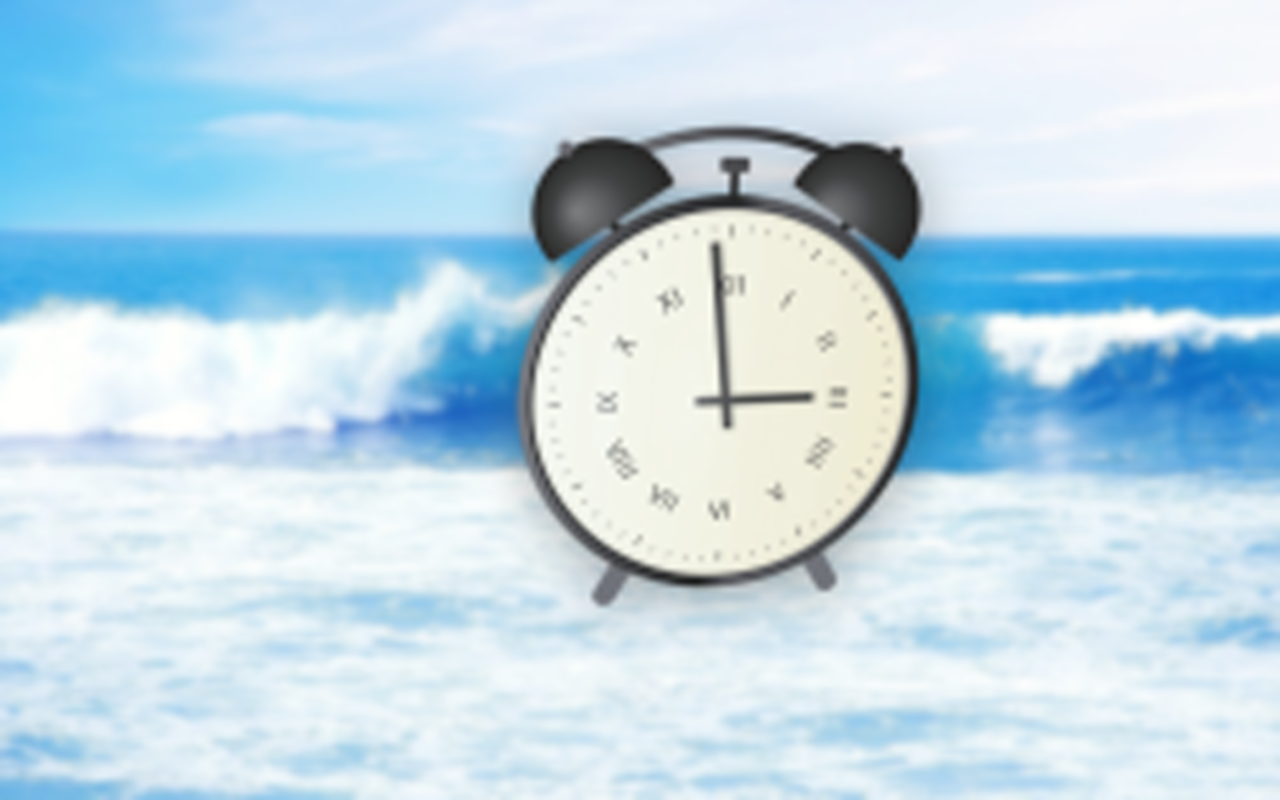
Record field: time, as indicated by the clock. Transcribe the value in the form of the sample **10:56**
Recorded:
**2:59**
